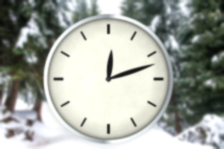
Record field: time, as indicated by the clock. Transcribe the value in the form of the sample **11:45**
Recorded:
**12:12**
